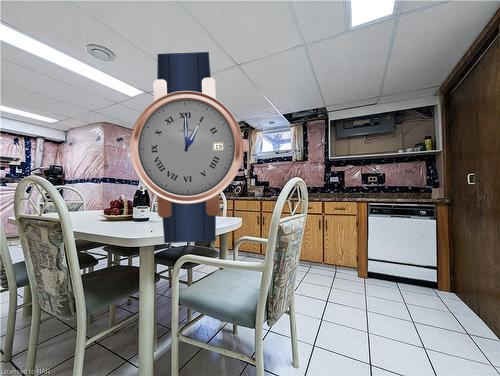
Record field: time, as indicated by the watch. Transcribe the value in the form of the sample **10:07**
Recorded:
**1:00**
